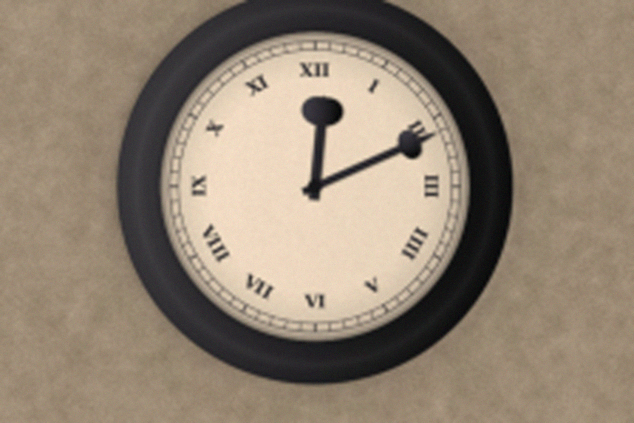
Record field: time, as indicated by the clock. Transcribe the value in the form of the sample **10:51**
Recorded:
**12:11**
